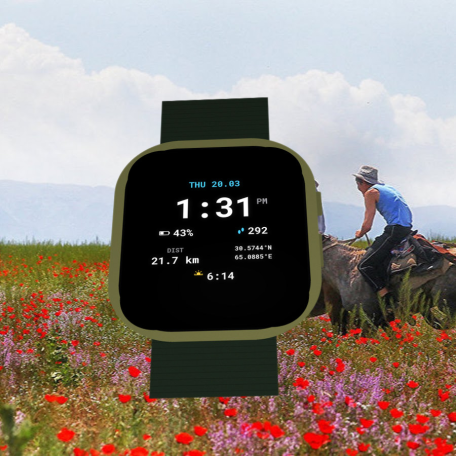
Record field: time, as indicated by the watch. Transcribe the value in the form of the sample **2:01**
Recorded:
**1:31**
